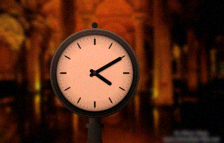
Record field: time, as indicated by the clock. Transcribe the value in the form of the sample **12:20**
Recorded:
**4:10**
